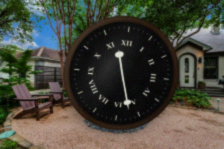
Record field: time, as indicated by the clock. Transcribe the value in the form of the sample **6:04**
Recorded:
**11:27**
